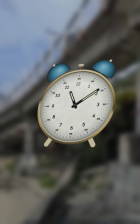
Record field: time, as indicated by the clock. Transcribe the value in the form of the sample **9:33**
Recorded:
**11:09**
